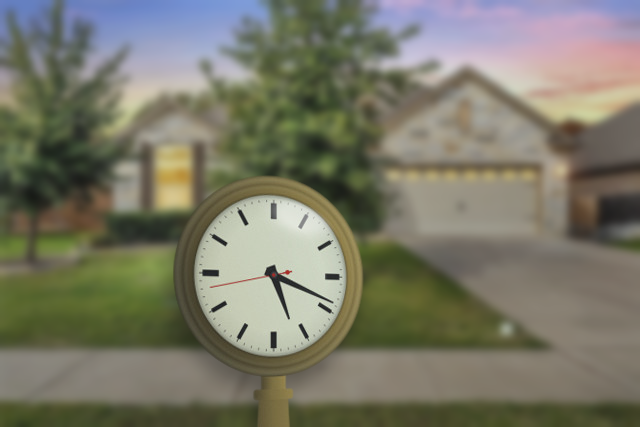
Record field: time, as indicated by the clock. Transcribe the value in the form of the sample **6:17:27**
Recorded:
**5:18:43**
